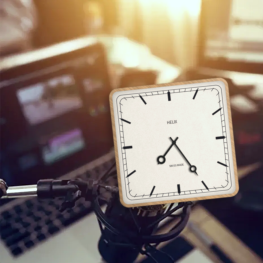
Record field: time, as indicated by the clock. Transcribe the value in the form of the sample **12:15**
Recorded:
**7:25**
